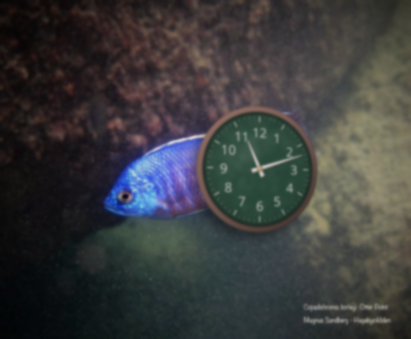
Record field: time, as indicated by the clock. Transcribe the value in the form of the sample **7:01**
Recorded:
**11:12**
